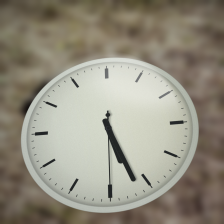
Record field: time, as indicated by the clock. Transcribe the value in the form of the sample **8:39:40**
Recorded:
**5:26:30**
